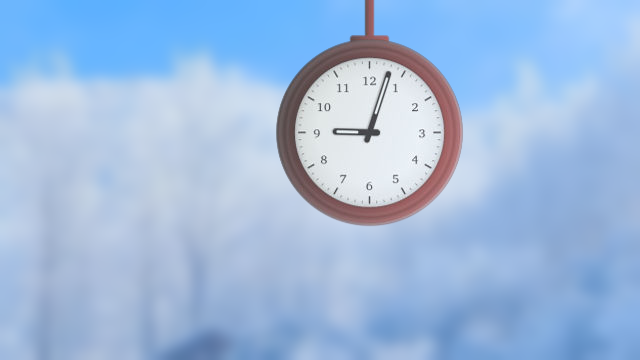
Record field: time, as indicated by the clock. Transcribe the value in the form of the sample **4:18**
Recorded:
**9:03**
